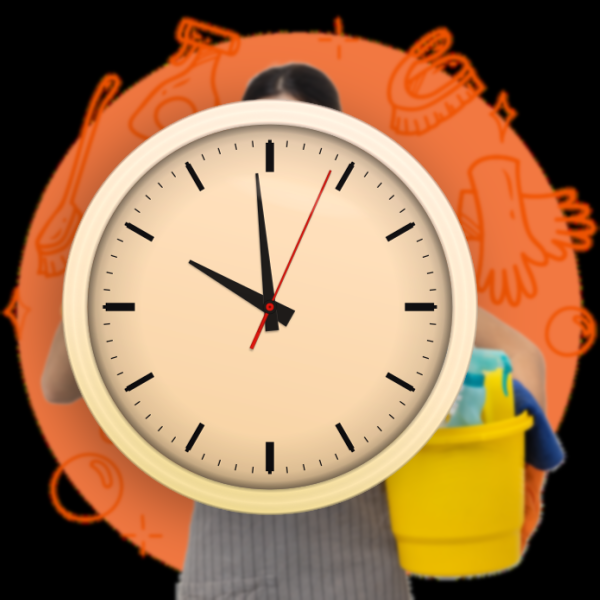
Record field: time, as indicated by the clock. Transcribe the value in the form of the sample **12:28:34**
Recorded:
**9:59:04**
